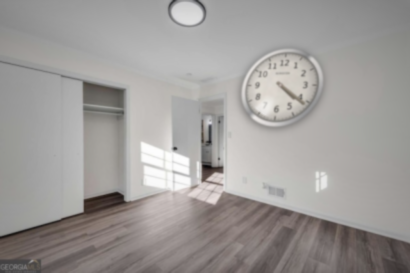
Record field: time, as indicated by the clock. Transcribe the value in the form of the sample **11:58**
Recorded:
**4:21**
